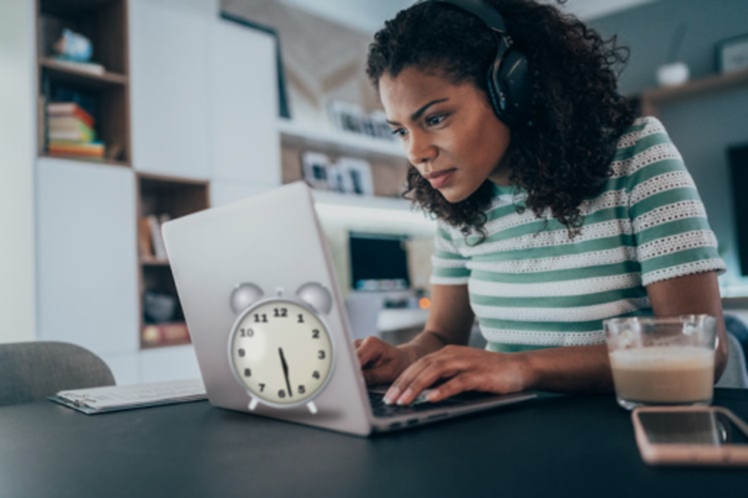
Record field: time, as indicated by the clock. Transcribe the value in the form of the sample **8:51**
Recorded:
**5:28**
